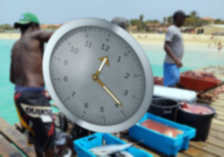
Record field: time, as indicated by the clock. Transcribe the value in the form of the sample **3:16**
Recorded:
**12:19**
